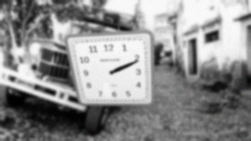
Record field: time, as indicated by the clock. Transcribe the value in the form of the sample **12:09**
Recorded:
**2:11**
